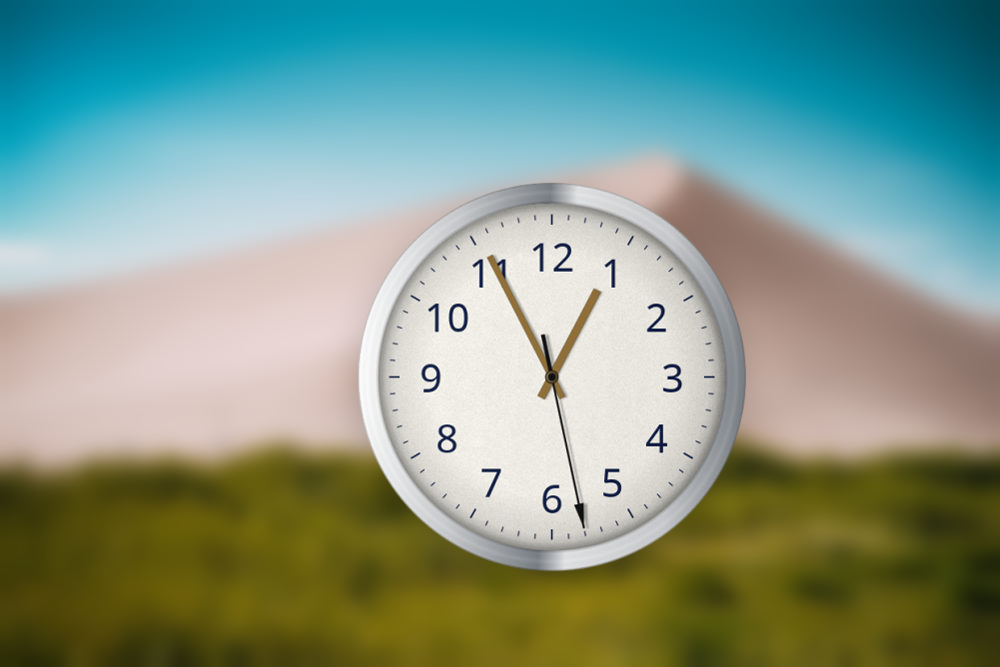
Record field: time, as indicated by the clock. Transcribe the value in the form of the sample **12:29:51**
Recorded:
**12:55:28**
